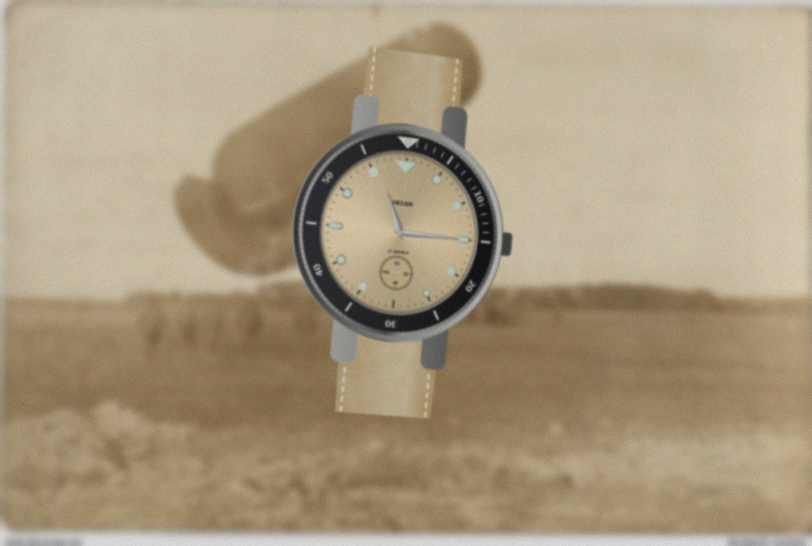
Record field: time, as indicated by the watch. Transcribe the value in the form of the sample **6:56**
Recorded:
**11:15**
